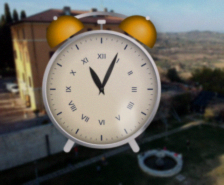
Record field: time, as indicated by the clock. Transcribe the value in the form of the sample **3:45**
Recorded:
**11:04**
